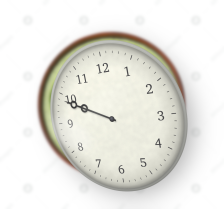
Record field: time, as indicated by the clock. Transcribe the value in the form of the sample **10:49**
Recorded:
**9:49**
